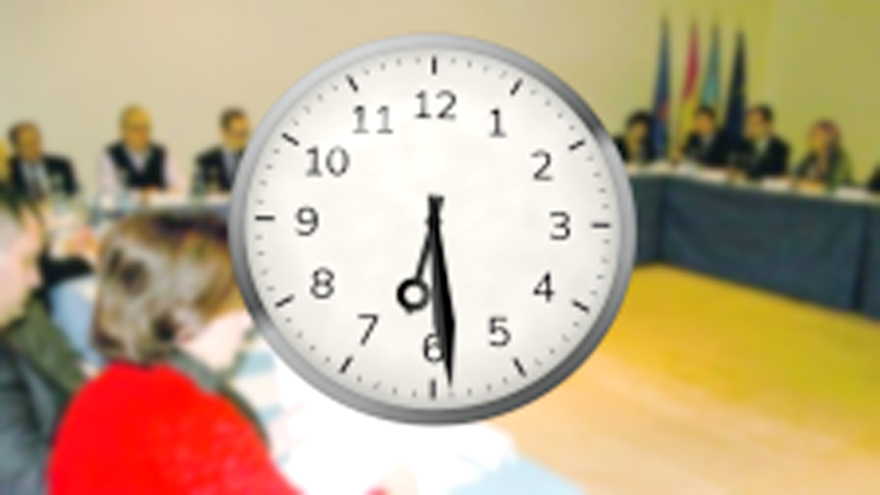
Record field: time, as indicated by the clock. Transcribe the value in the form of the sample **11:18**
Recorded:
**6:29**
